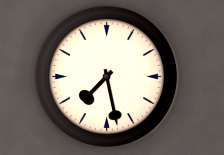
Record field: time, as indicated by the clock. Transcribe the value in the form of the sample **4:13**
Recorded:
**7:28**
